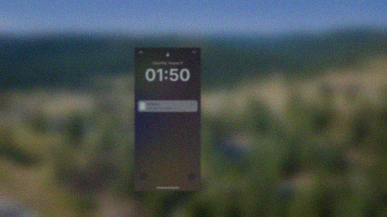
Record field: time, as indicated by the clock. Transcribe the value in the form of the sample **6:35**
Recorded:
**1:50**
